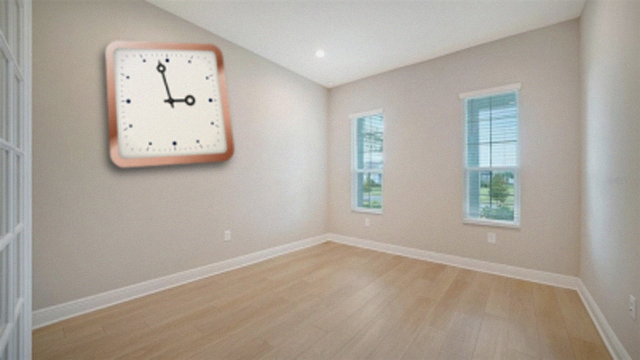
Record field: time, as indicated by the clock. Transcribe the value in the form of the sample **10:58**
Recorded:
**2:58**
